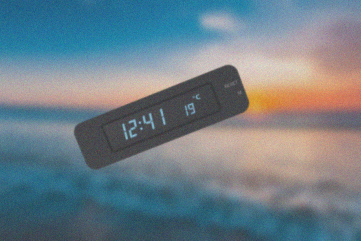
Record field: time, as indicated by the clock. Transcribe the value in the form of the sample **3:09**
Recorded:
**12:41**
